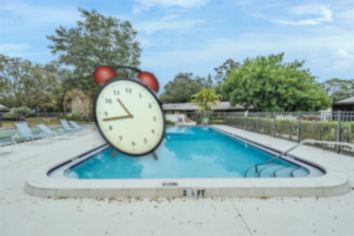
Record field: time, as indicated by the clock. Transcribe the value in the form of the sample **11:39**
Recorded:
**10:43**
